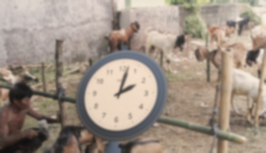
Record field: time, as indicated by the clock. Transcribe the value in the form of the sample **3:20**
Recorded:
**2:02**
